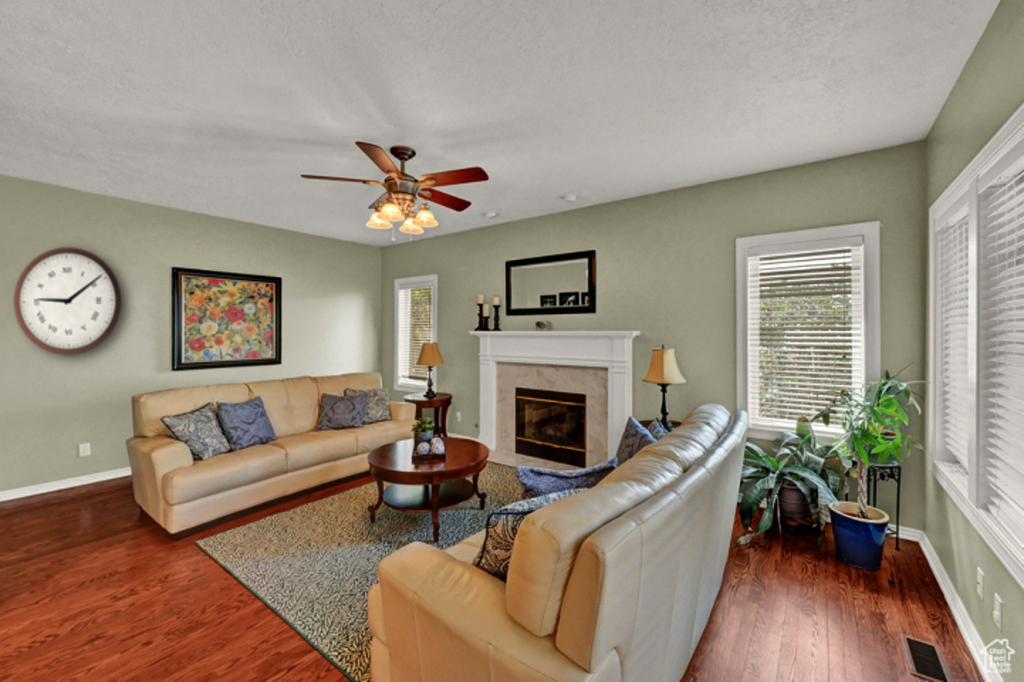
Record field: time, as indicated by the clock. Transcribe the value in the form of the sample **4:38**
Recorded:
**9:09**
